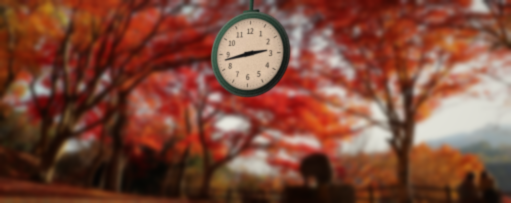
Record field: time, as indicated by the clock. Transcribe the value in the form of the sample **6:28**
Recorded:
**2:43**
